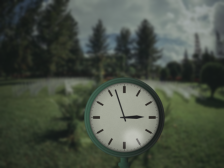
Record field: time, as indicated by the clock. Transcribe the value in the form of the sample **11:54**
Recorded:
**2:57**
